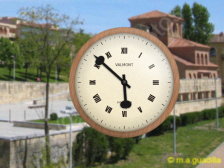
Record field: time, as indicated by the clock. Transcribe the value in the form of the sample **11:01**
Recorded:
**5:52**
